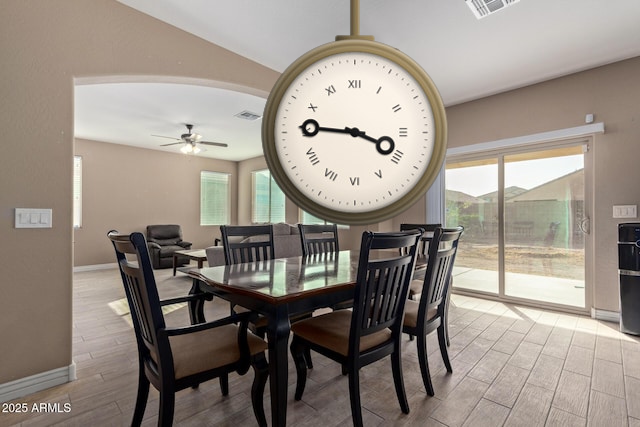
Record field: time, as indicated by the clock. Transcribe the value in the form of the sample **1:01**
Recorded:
**3:46**
